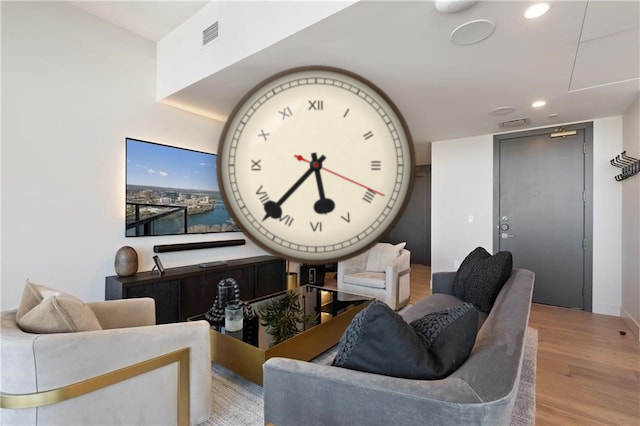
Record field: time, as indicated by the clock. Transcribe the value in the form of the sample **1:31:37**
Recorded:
**5:37:19**
